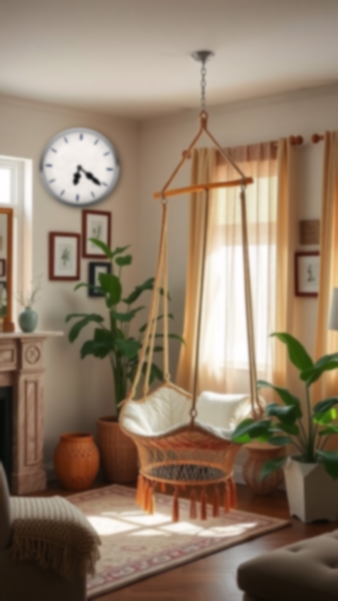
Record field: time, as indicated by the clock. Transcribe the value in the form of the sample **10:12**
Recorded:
**6:21**
